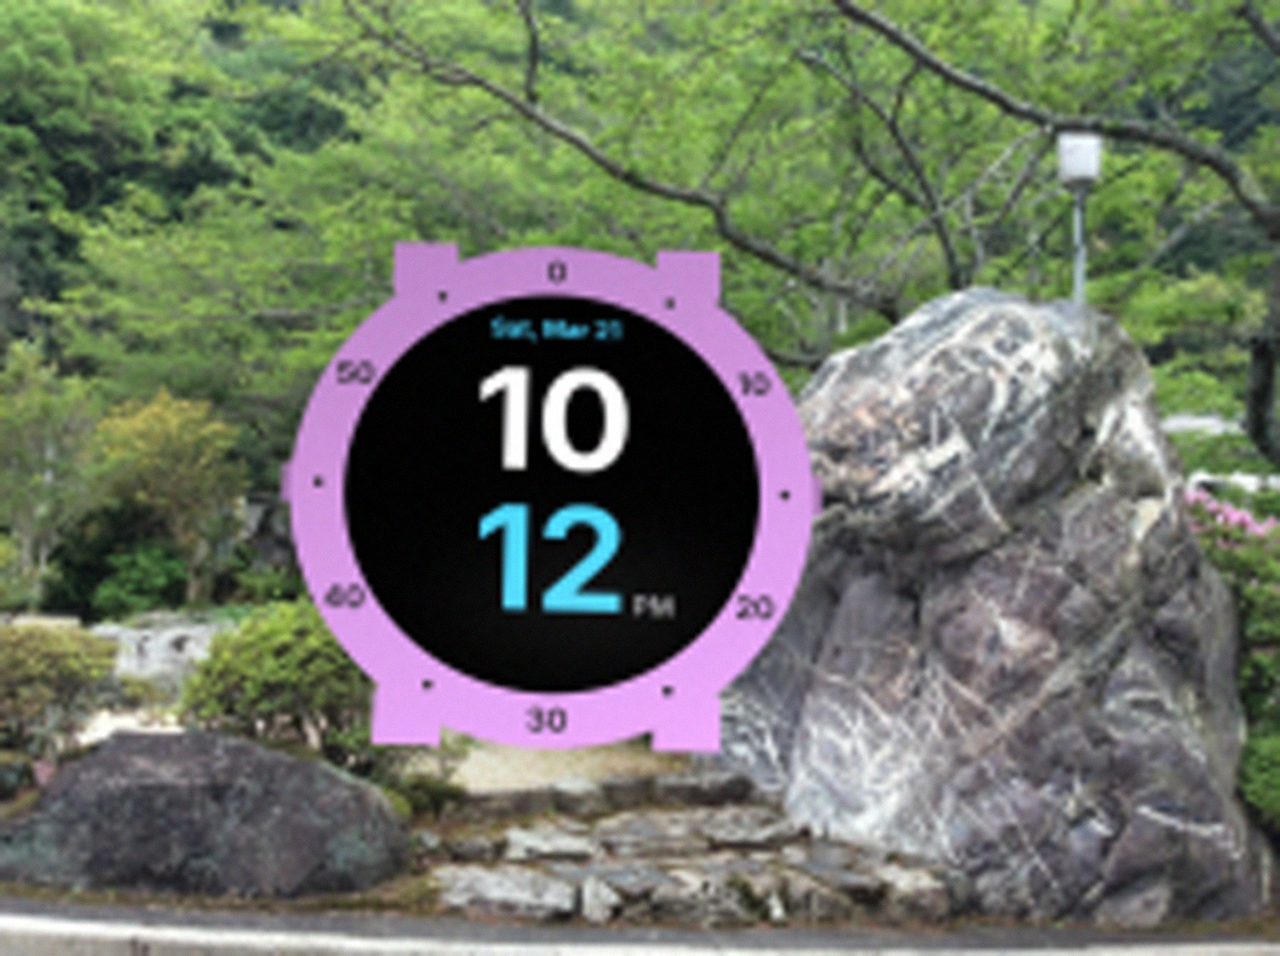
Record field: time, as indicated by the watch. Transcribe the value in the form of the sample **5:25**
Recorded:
**10:12**
